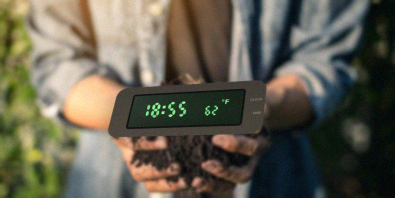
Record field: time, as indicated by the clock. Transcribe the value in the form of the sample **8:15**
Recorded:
**18:55**
